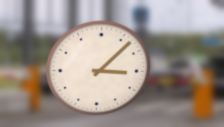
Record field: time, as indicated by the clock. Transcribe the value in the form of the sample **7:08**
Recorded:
**3:07**
